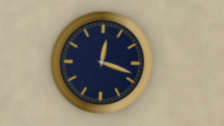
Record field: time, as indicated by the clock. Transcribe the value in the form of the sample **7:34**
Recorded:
**12:18**
